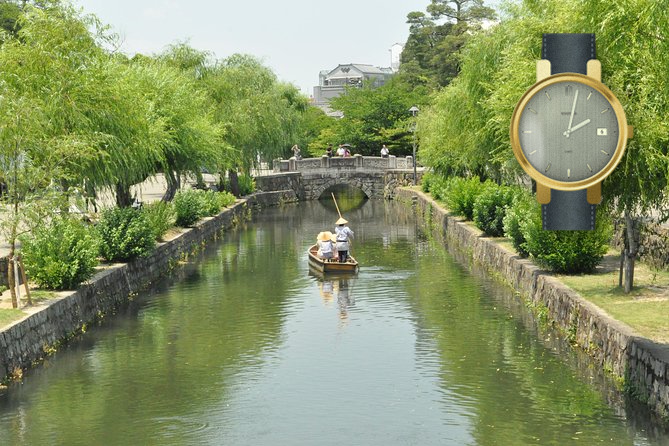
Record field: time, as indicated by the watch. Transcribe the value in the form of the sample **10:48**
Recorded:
**2:02**
